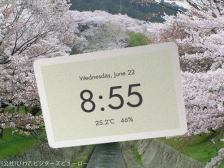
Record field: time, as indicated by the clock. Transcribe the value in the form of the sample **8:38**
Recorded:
**8:55**
